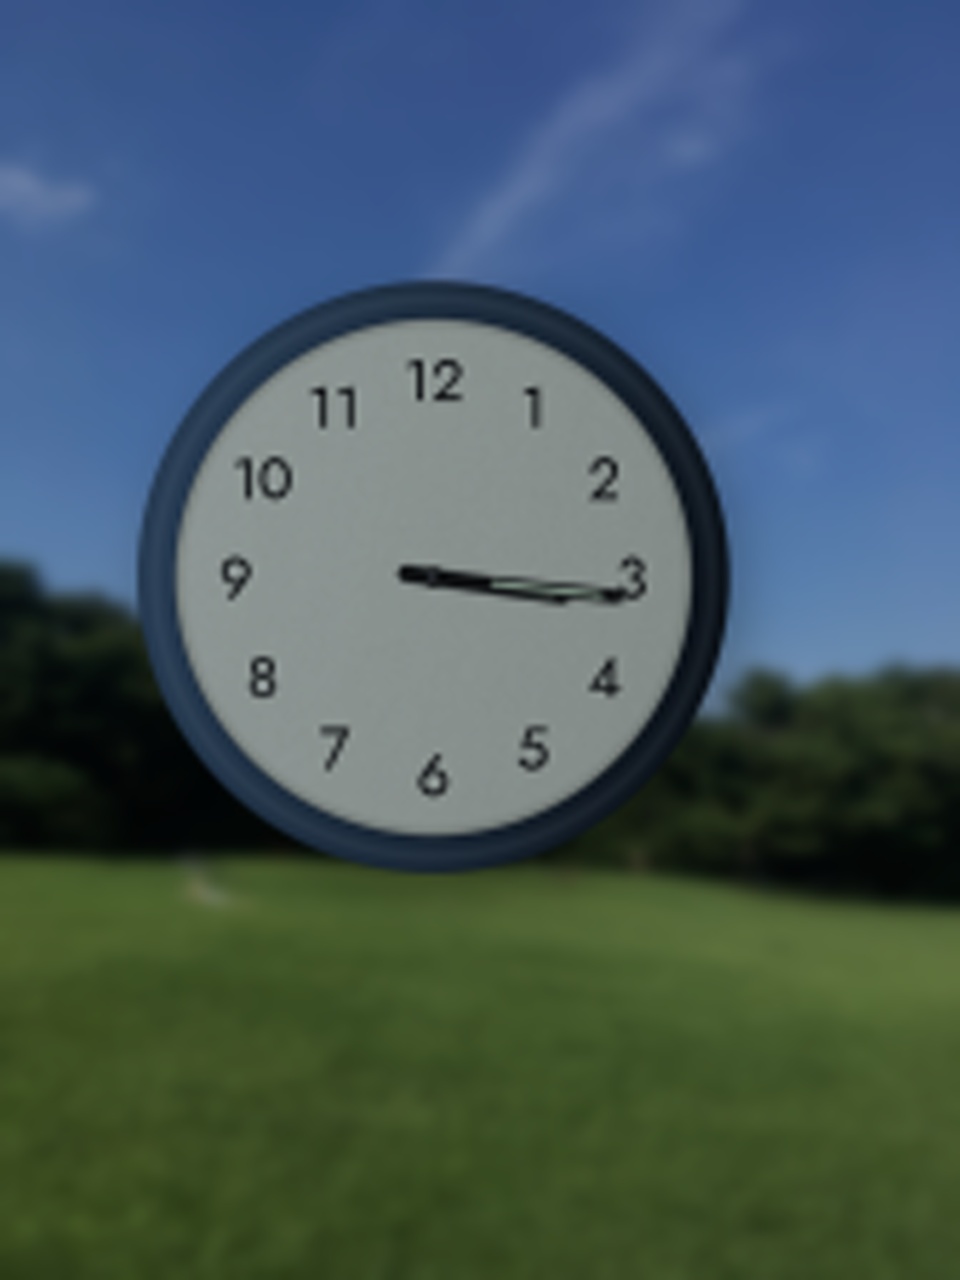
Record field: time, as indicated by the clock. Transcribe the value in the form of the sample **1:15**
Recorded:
**3:16**
